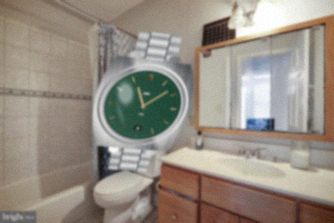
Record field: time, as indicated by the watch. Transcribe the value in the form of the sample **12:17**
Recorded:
**11:08**
